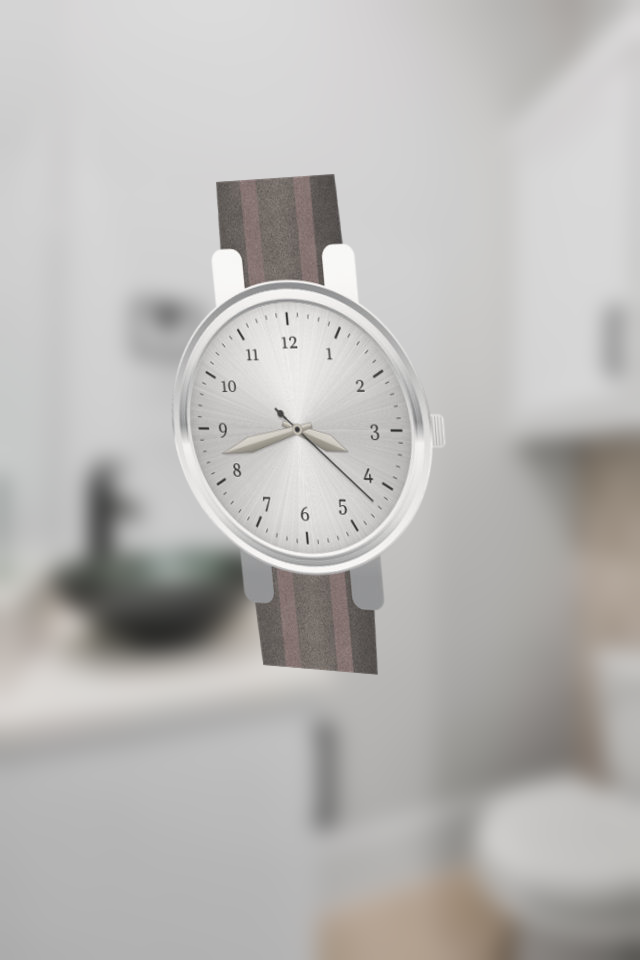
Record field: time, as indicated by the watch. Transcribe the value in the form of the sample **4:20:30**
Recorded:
**3:42:22**
